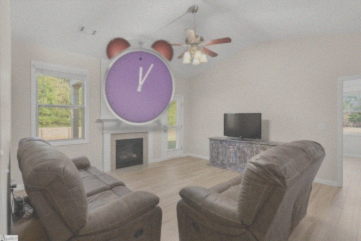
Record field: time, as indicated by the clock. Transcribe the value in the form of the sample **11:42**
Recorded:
**12:05**
